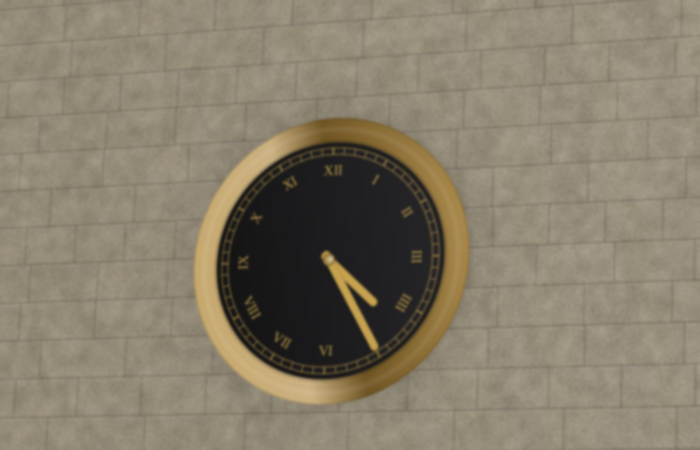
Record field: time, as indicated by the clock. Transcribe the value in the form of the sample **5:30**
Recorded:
**4:25**
